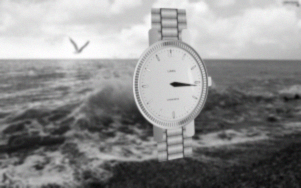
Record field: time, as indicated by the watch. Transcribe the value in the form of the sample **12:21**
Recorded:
**3:16**
